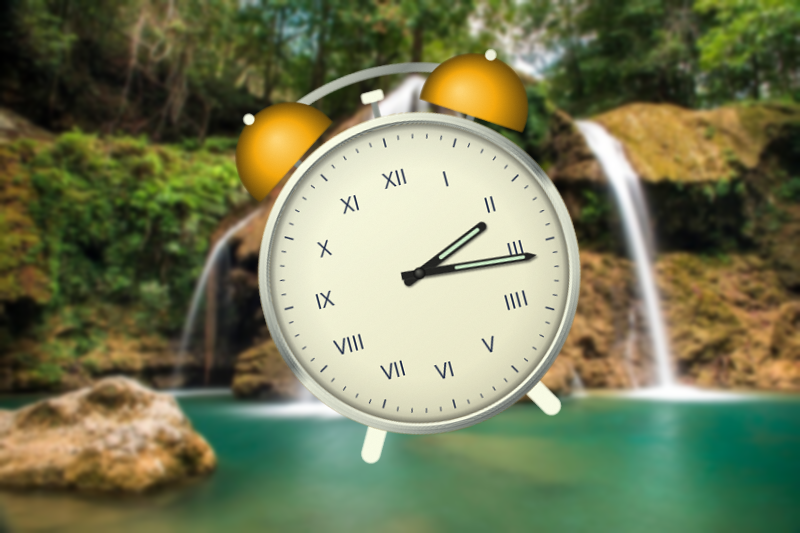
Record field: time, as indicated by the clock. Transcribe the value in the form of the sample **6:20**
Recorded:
**2:16**
